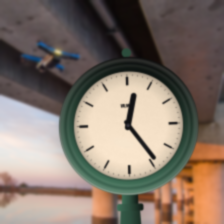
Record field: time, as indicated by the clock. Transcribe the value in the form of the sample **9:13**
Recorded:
**12:24**
